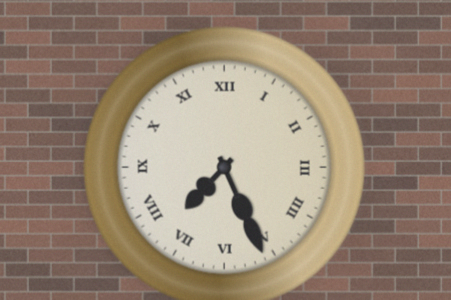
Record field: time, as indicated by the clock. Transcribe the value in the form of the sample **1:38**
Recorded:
**7:26**
